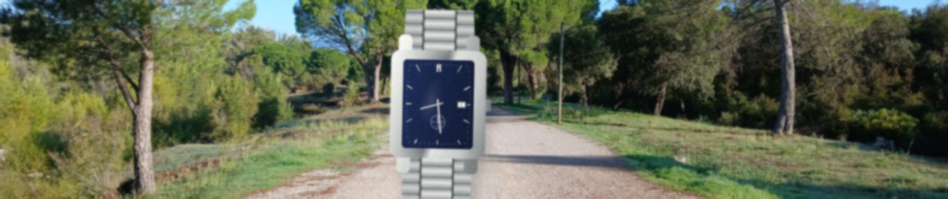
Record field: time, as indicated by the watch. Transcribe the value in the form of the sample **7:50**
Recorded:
**8:29**
